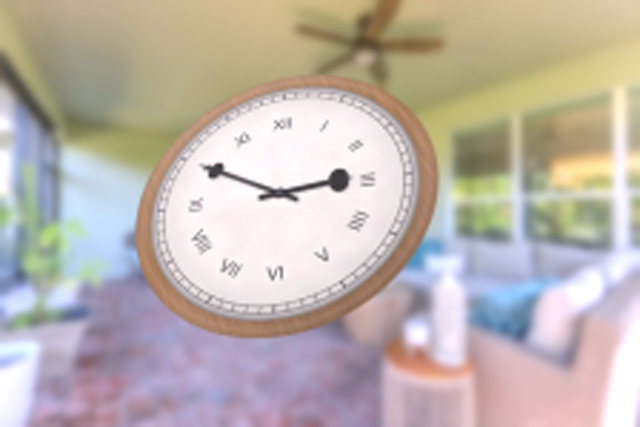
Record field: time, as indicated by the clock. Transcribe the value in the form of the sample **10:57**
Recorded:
**2:50**
